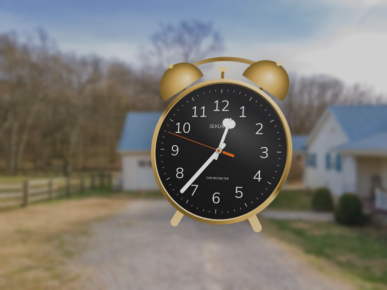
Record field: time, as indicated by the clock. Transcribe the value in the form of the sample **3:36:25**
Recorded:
**12:36:48**
